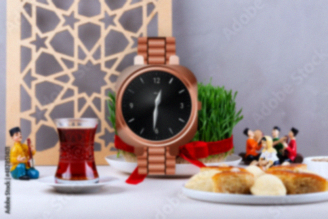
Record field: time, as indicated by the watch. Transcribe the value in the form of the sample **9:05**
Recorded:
**12:31**
